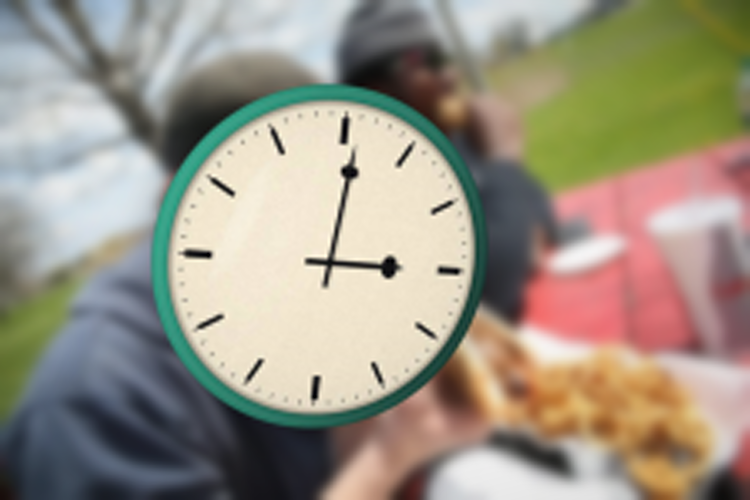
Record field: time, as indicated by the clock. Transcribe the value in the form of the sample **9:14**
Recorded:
**3:01**
